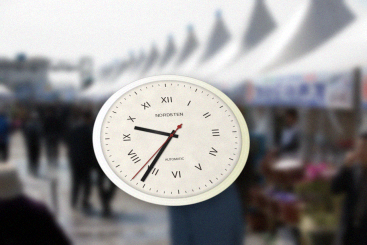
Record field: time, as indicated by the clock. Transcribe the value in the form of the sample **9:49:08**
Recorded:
**9:35:37**
